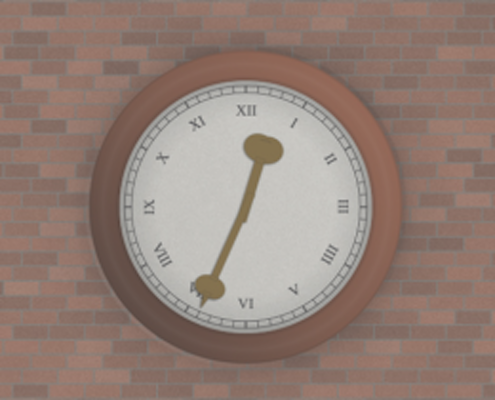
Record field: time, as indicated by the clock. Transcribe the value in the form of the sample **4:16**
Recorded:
**12:34**
